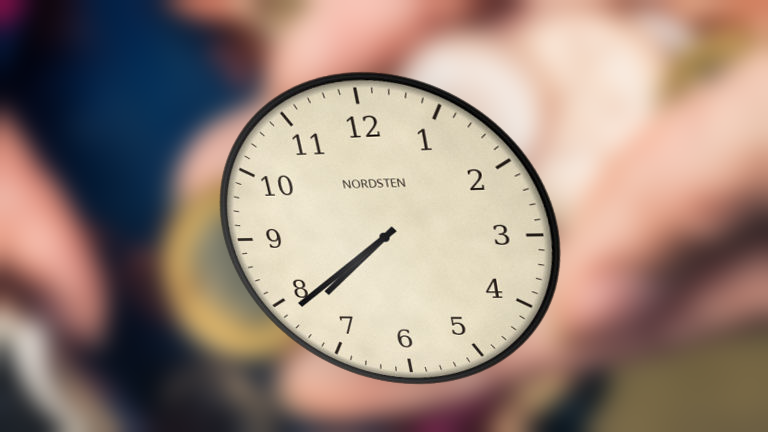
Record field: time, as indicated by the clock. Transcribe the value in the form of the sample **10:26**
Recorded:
**7:39**
